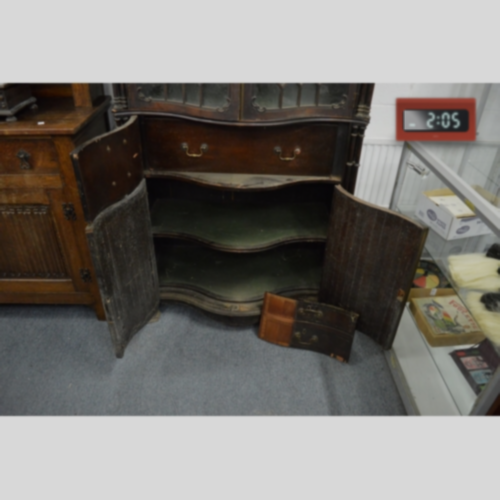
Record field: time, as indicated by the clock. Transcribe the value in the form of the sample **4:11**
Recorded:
**2:05**
